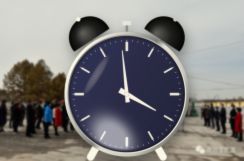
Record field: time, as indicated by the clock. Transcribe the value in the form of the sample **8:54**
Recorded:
**3:59**
